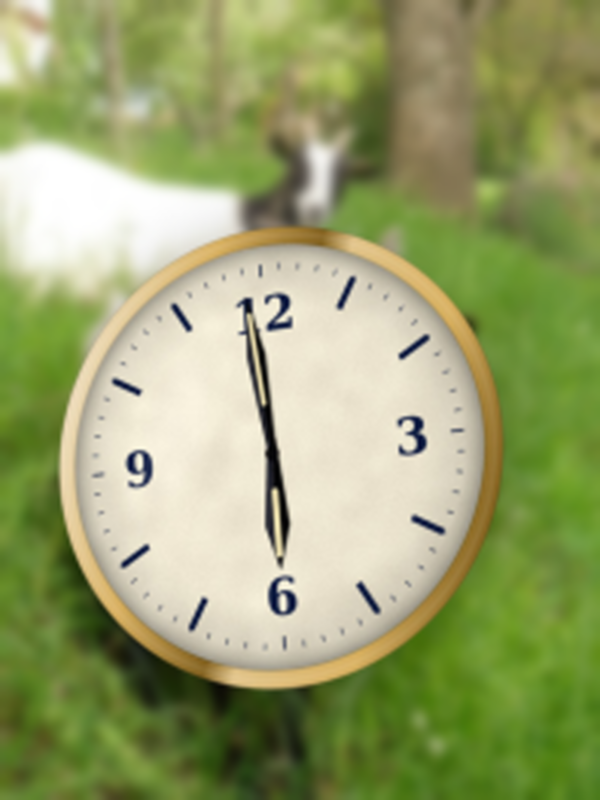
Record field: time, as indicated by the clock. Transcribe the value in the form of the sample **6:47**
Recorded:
**5:59**
